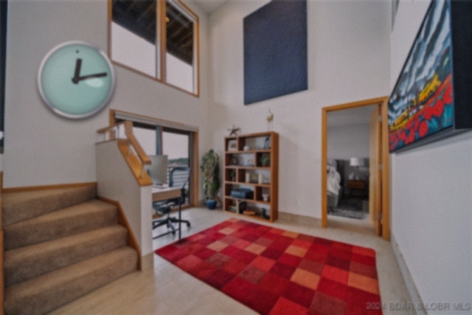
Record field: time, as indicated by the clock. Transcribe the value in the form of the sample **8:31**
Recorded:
**12:13**
